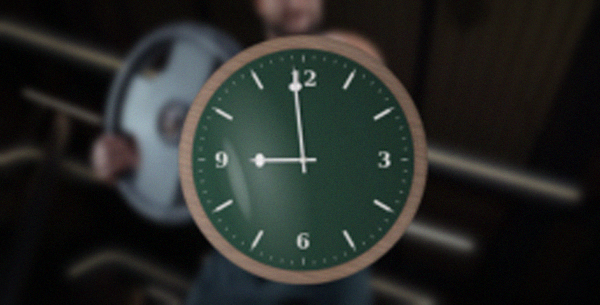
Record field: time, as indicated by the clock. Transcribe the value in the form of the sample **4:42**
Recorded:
**8:59**
